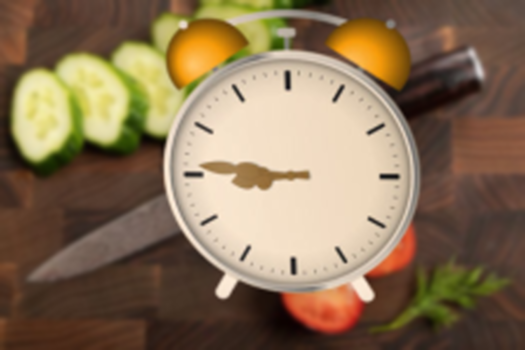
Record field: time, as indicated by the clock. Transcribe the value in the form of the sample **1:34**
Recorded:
**8:46**
